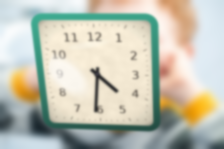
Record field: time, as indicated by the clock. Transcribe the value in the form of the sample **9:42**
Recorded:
**4:31**
